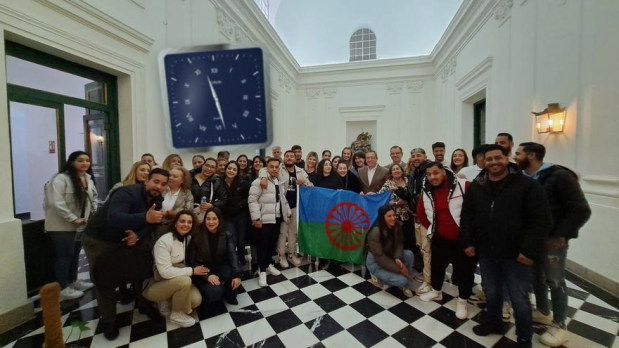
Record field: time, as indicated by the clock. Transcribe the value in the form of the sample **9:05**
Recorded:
**11:28**
